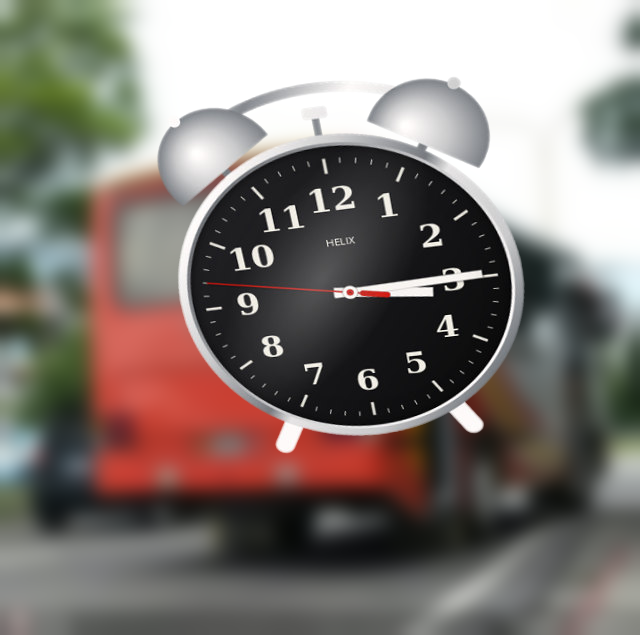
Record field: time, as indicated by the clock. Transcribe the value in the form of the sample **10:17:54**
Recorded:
**3:14:47**
